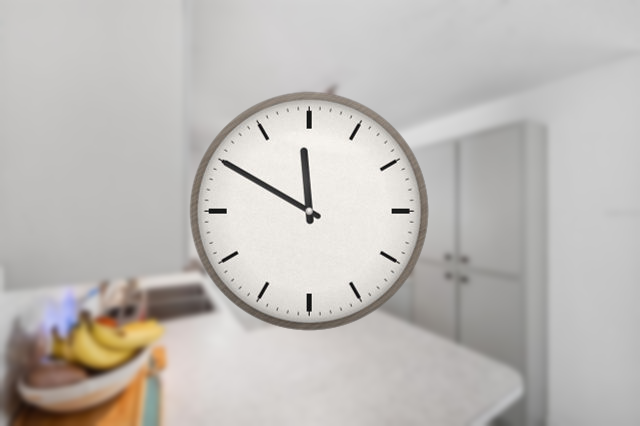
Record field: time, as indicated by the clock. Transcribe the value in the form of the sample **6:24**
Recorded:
**11:50**
